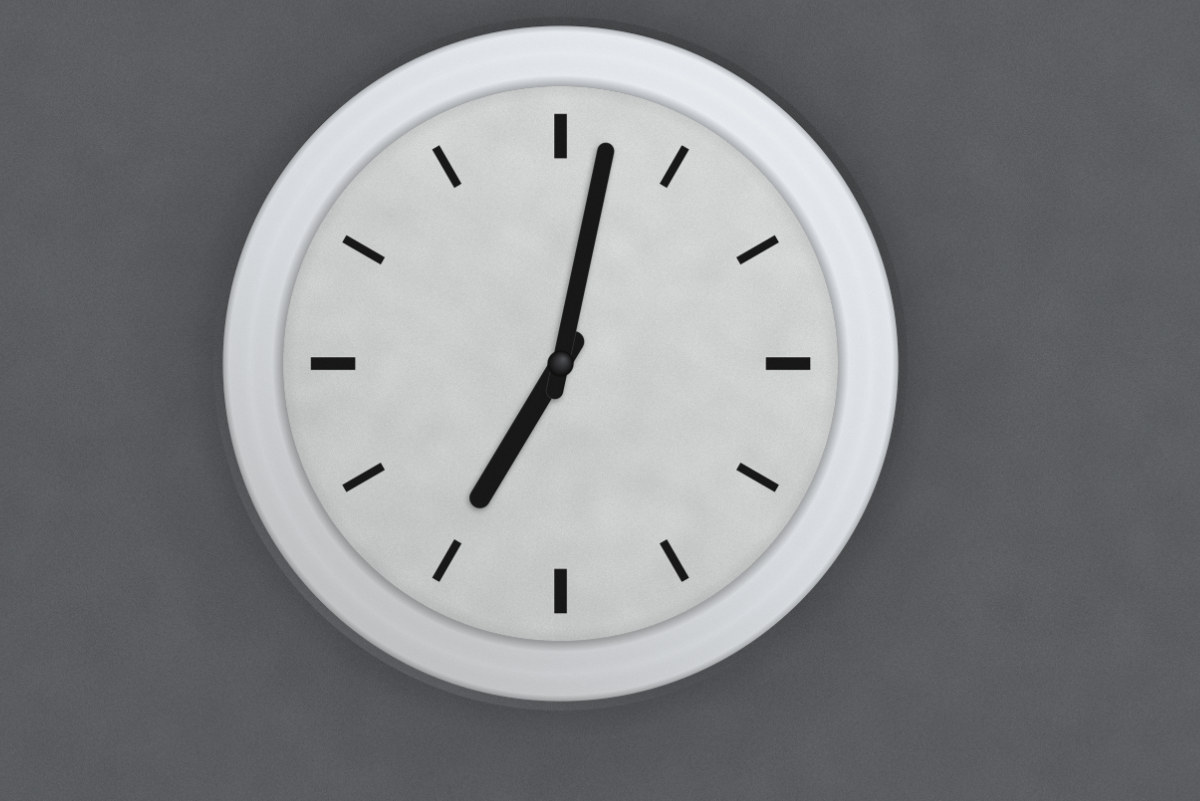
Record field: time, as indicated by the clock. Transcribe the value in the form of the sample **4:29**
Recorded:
**7:02**
